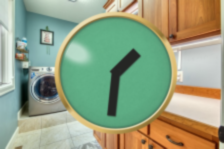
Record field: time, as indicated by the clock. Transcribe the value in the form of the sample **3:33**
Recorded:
**1:31**
